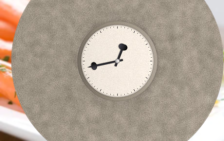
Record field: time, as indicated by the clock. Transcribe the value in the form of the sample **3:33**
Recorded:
**12:43**
